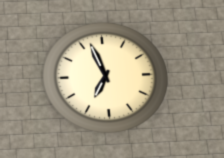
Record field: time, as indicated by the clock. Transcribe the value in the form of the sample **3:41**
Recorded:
**6:57**
